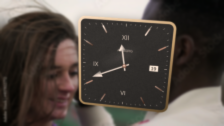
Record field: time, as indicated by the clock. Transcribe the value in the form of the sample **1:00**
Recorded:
**11:41**
